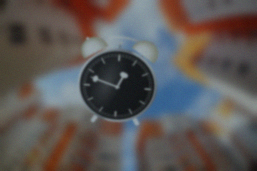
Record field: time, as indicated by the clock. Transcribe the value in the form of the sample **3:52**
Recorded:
**12:48**
